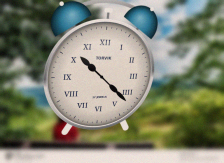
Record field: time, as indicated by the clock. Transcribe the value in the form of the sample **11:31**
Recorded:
**10:22**
